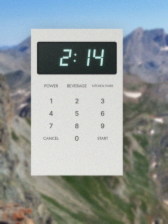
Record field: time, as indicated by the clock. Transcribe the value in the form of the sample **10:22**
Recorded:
**2:14**
